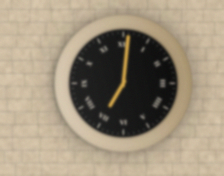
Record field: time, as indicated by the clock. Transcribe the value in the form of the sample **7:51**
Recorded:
**7:01**
